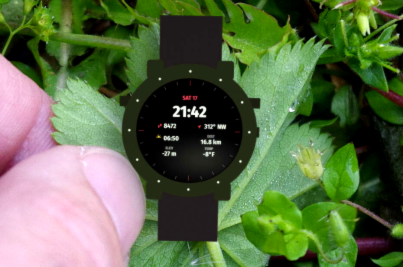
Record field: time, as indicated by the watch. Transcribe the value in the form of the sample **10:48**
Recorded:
**21:42**
